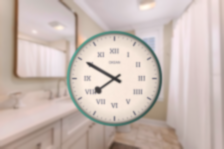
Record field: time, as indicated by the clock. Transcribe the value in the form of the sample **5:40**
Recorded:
**7:50**
